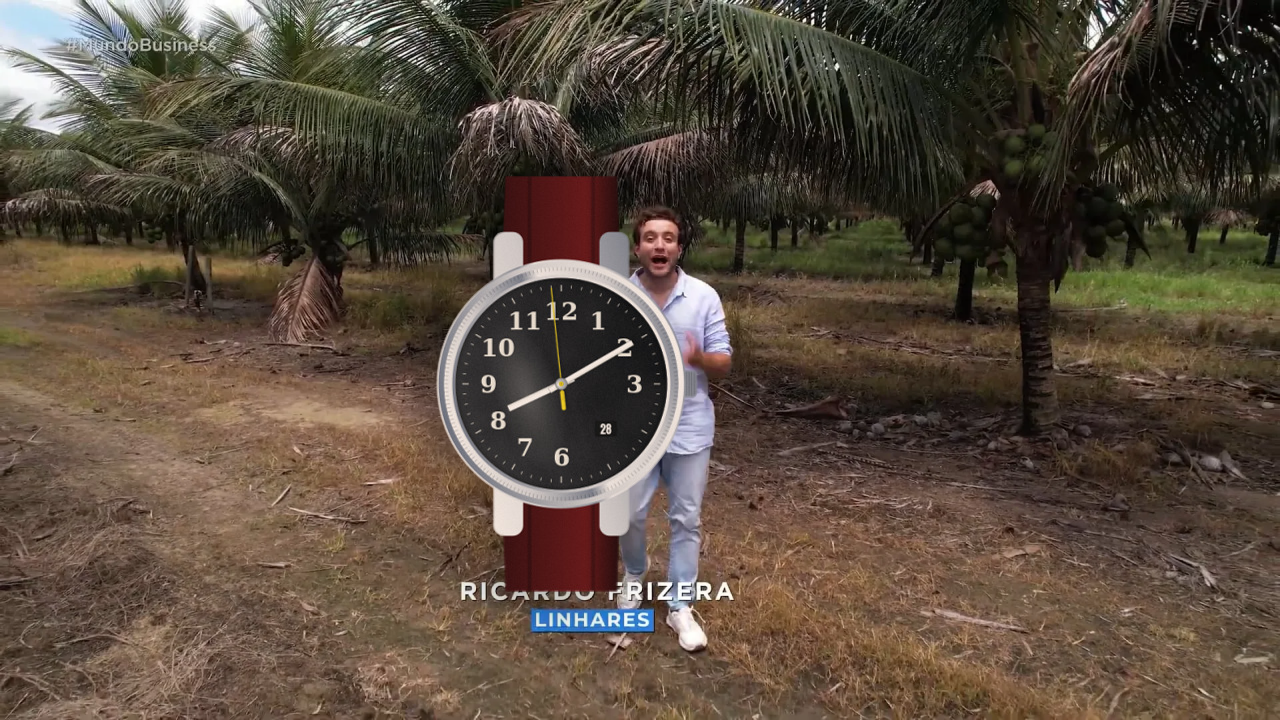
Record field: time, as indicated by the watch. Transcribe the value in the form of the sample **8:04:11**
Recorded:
**8:09:59**
